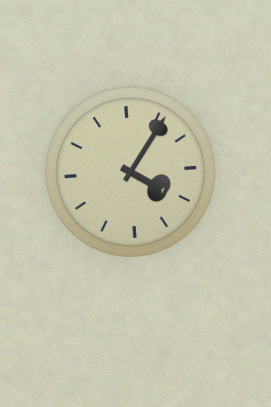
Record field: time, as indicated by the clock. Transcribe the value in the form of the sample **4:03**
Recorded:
**4:06**
